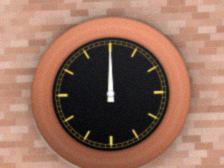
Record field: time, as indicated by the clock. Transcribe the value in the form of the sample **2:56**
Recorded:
**12:00**
